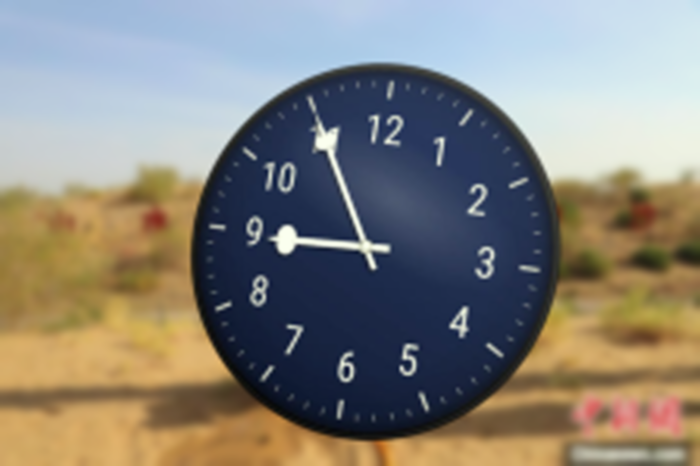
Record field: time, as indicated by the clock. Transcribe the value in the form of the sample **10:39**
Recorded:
**8:55**
